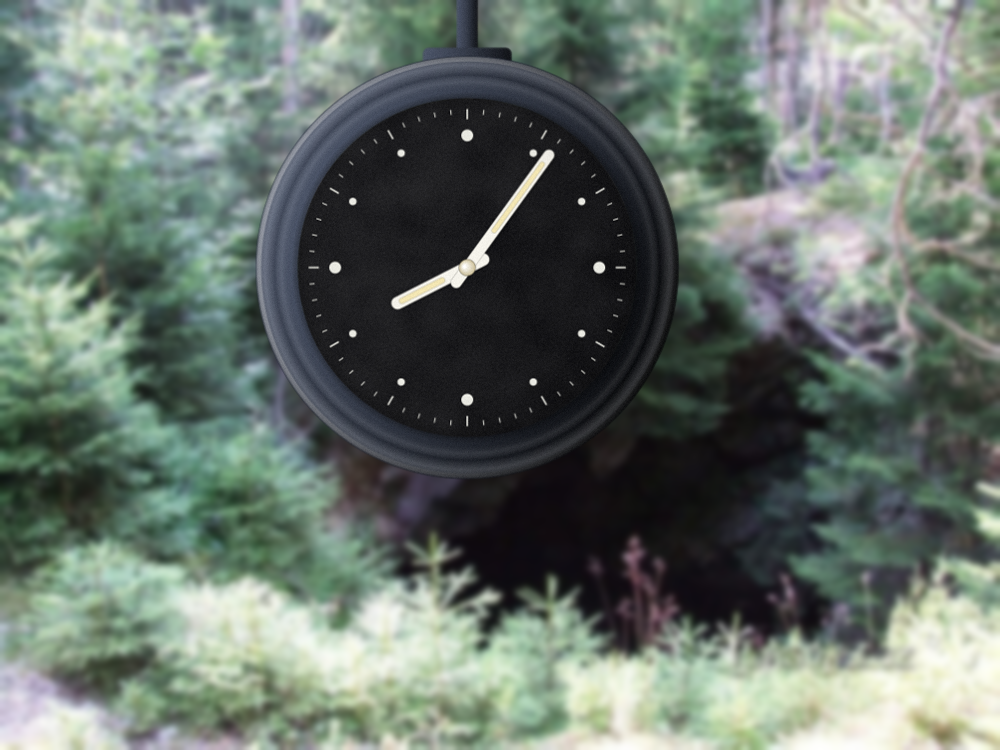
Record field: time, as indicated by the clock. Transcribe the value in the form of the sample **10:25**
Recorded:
**8:06**
